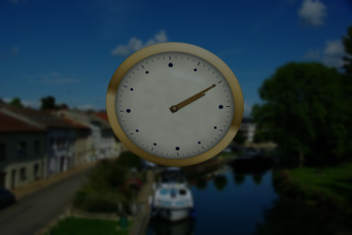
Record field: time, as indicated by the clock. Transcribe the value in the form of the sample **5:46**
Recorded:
**2:10**
